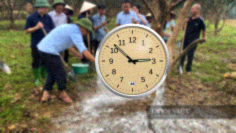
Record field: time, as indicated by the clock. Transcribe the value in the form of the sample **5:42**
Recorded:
**2:52**
